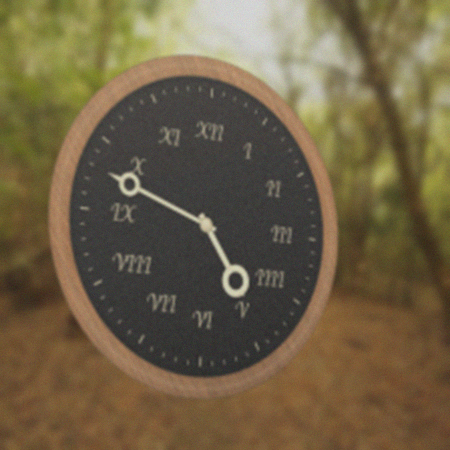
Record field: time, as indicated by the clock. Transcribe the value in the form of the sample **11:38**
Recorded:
**4:48**
